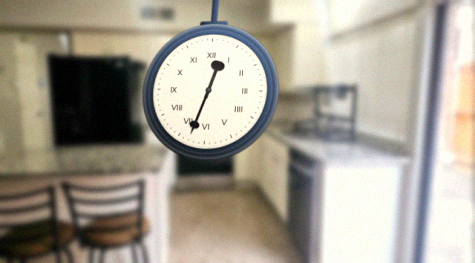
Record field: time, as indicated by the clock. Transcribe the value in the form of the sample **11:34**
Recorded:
**12:33**
